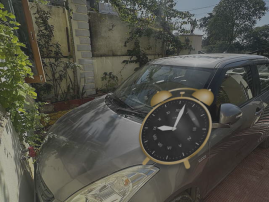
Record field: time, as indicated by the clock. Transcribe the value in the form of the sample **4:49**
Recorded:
**9:02**
